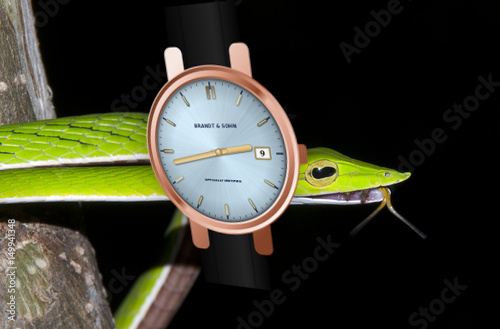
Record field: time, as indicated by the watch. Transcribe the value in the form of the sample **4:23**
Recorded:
**2:43**
